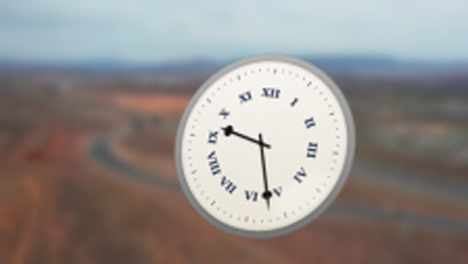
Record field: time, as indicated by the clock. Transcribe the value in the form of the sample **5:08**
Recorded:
**9:27**
